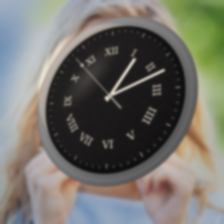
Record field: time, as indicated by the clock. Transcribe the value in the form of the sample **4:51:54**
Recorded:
**1:11:53**
